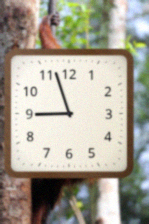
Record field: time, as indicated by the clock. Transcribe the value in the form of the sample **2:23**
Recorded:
**8:57**
